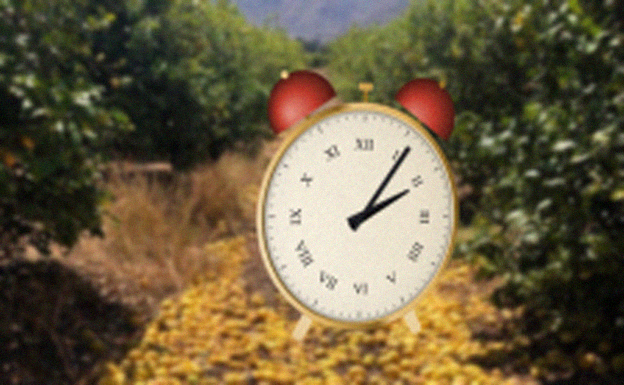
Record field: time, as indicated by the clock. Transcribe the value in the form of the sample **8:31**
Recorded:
**2:06**
